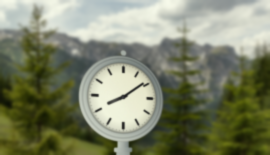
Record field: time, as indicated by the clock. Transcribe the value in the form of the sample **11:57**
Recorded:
**8:09**
